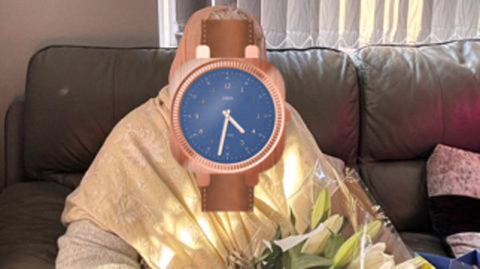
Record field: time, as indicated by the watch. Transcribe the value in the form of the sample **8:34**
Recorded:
**4:32**
